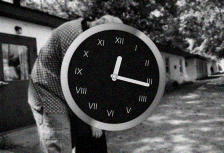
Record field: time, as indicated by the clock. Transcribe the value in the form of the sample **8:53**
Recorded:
**12:16**
